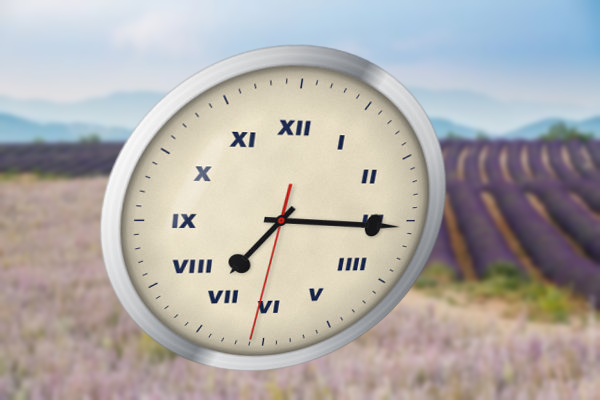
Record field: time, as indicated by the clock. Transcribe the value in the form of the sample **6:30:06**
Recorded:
**7:15:31**
